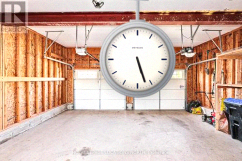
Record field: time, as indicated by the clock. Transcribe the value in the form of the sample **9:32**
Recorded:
**5:27**
